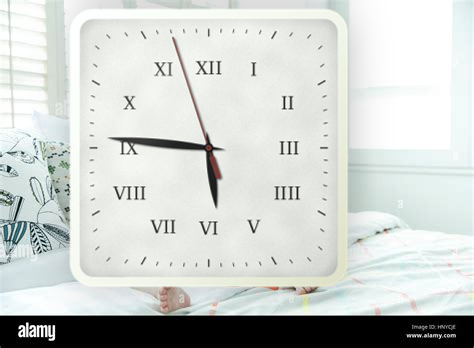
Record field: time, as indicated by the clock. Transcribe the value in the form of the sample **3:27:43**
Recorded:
**5:45:57**
